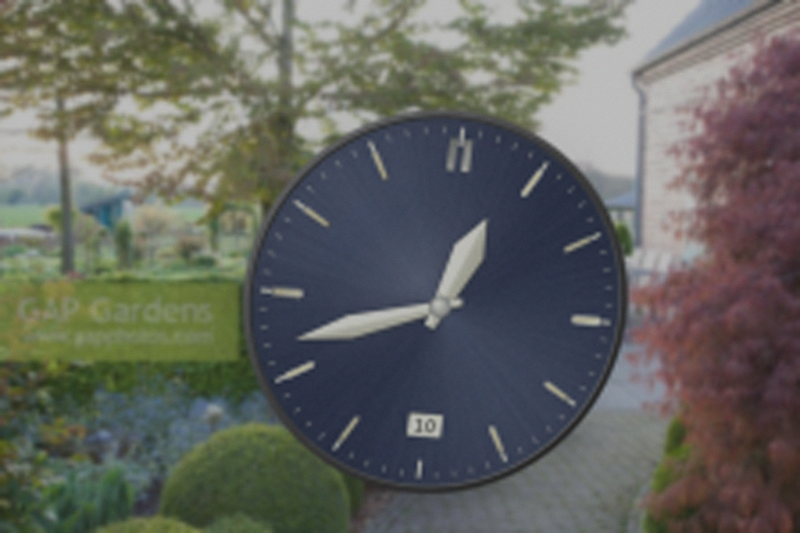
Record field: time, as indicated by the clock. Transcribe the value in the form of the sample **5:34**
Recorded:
**12:42**
